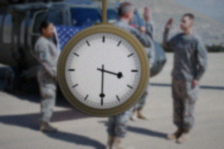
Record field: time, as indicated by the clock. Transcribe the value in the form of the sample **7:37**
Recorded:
**3:30**
